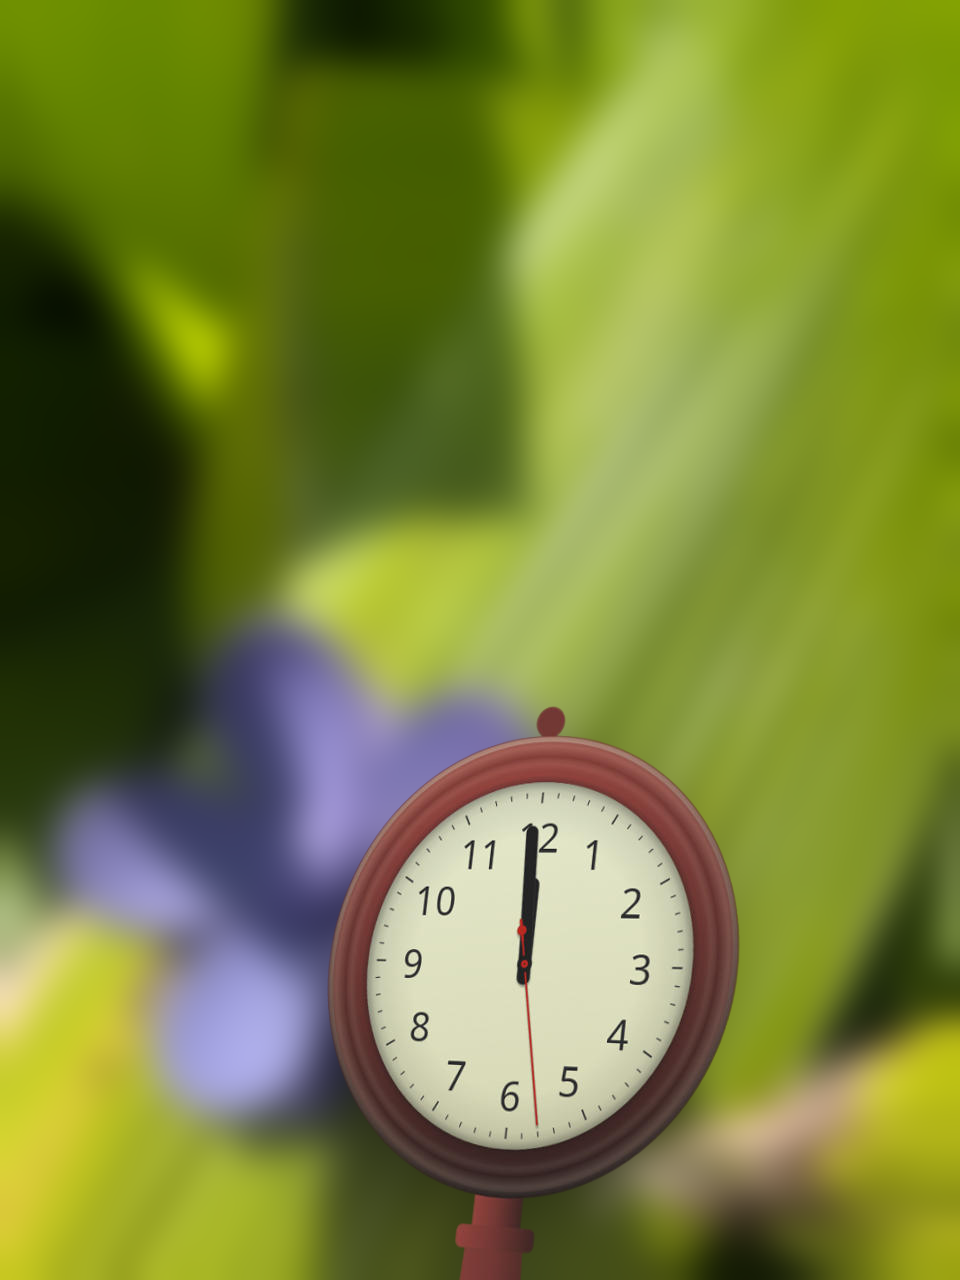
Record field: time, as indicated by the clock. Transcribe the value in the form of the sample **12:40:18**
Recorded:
**11:59:28**
